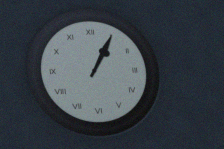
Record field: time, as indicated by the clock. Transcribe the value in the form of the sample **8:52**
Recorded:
**1:05**
